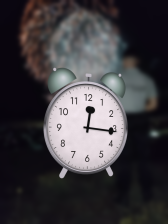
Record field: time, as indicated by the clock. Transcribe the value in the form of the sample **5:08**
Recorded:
**12:16**
